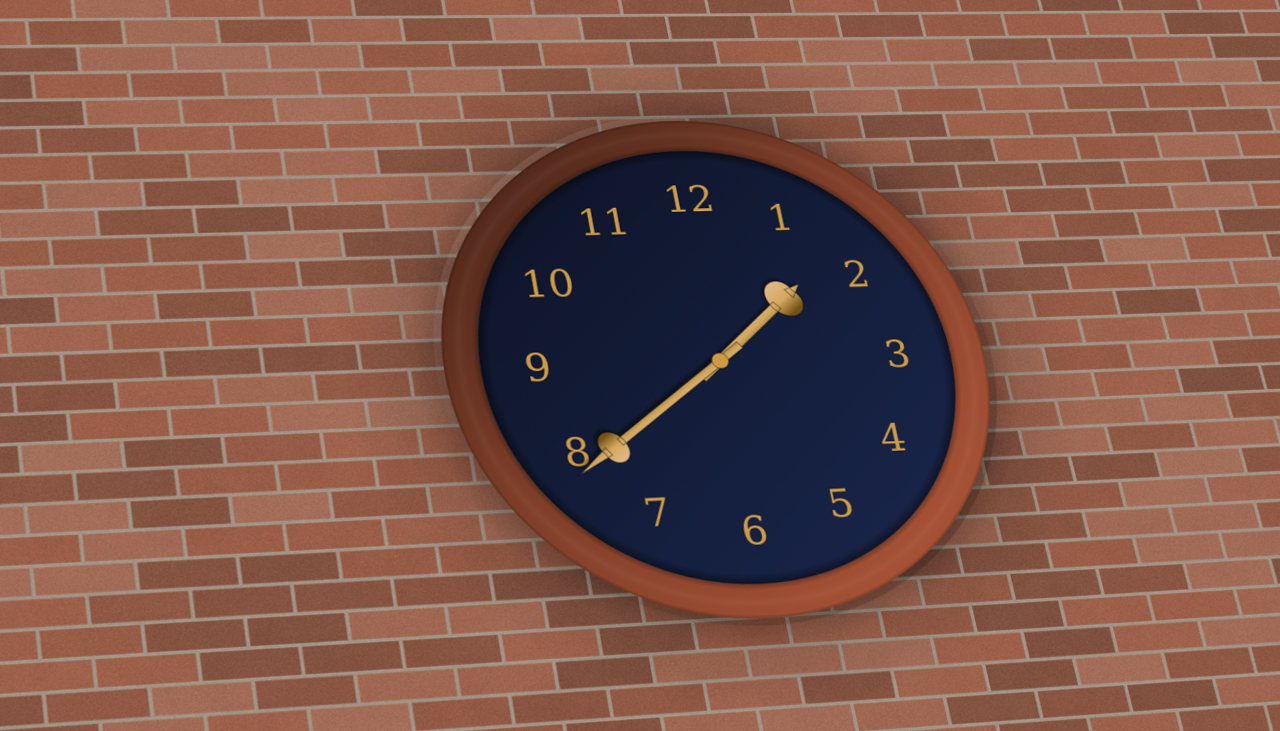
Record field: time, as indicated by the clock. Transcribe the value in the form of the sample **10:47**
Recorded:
**1:39**
